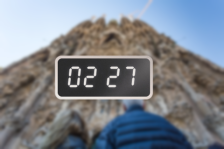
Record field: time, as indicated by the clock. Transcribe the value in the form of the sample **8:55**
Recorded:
**2:27**
